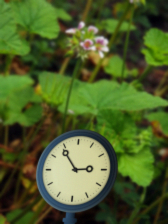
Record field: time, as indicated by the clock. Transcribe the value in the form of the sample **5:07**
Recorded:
**2:54**
